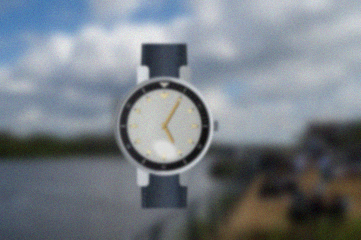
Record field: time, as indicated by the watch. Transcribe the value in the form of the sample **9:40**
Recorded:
**5:05**
